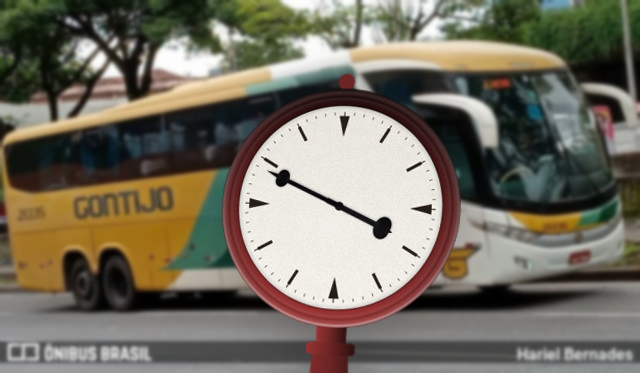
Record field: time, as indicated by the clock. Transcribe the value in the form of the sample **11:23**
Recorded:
**3:49**
